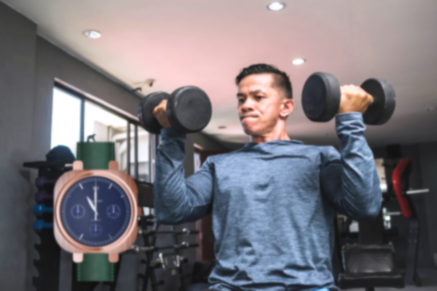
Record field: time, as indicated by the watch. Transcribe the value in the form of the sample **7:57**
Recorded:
**11:00**
